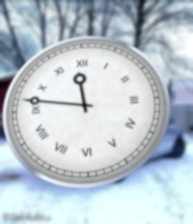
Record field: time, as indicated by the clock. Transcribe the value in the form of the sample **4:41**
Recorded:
**11:47**
